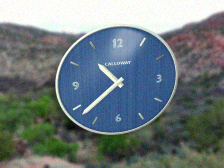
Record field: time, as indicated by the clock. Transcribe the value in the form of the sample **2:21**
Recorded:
**10:38**
